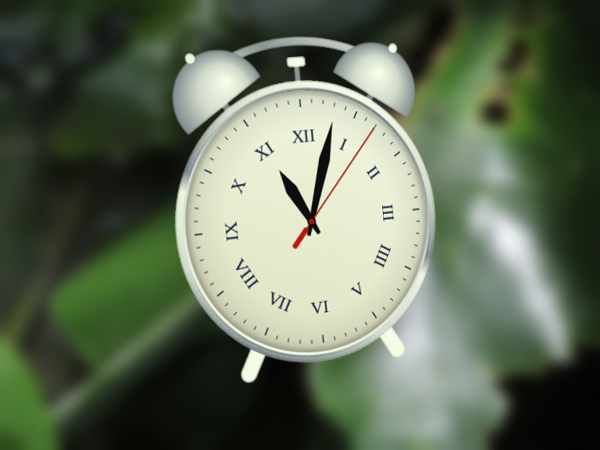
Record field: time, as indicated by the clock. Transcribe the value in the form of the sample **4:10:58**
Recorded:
**11:03:07**
